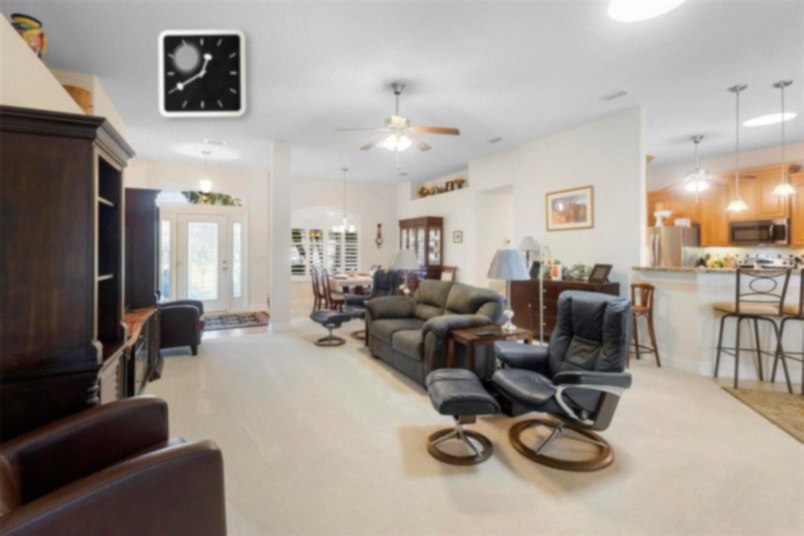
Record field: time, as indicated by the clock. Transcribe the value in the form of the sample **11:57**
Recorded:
**12:40**
